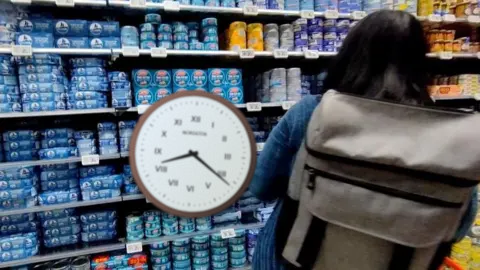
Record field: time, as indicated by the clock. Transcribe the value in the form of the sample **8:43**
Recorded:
**8:21**
